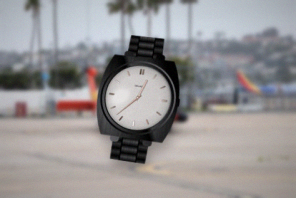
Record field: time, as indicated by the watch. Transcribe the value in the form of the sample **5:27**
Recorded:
**12:37**
